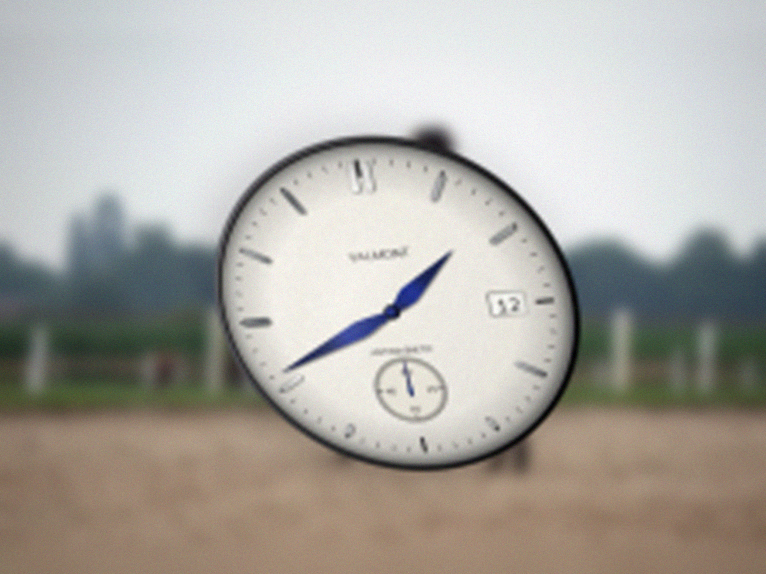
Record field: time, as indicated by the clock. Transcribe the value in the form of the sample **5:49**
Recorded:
**1:41**
